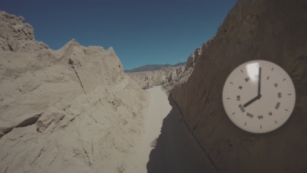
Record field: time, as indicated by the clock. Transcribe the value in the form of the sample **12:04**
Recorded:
**8:01**
